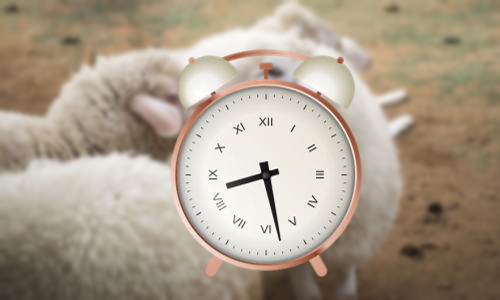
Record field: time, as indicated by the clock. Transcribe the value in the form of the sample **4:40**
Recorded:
**8:28**
